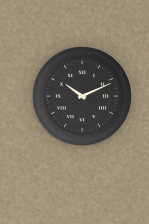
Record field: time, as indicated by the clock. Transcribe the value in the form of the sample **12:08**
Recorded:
**10:11**
